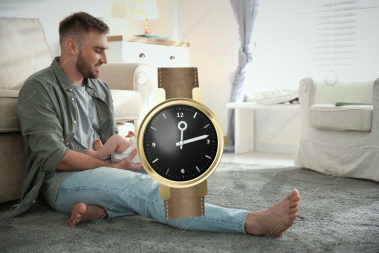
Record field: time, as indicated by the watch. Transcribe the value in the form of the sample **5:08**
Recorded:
**12:13**
